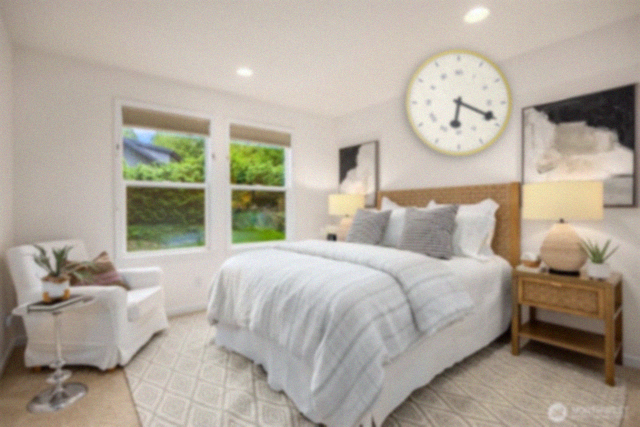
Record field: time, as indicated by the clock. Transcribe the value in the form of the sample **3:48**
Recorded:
**6:19**
